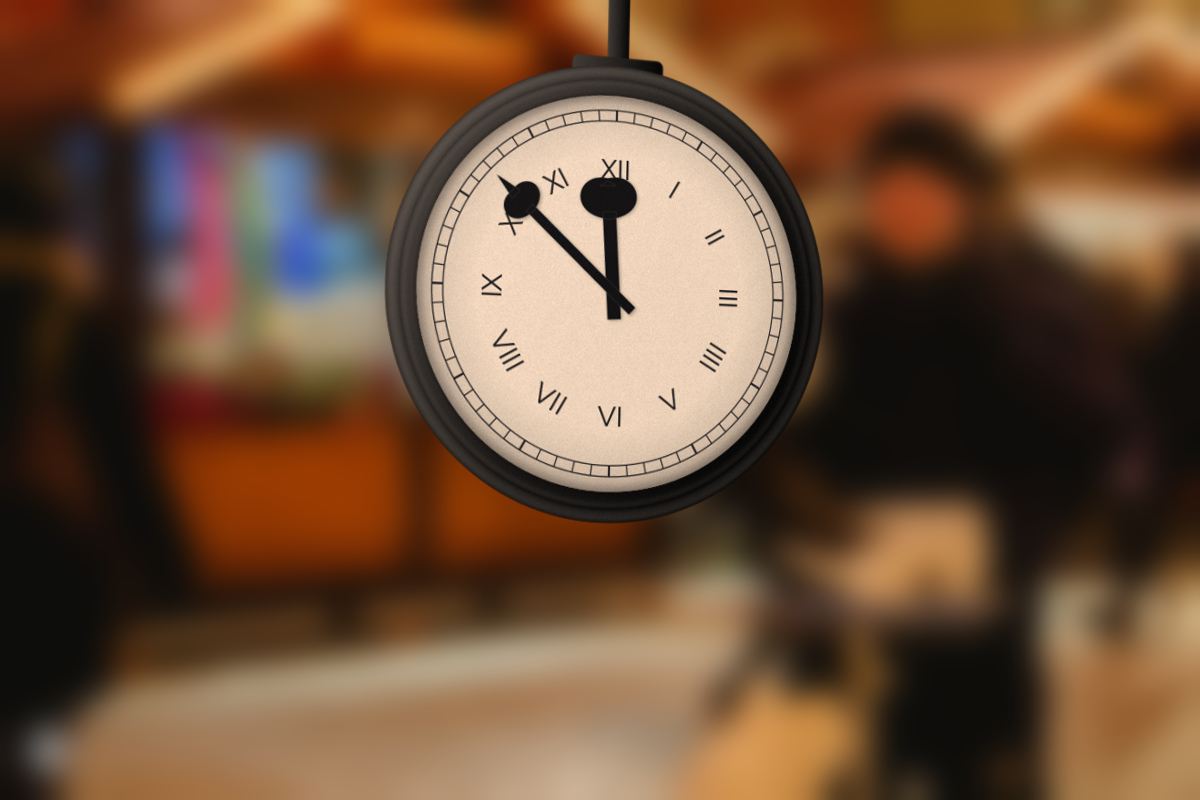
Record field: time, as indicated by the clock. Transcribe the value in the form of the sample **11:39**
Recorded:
**11:52**
